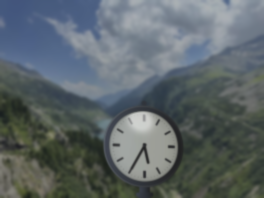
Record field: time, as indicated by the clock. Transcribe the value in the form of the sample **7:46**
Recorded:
**5:35**
